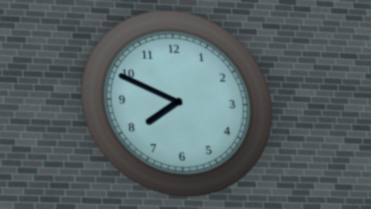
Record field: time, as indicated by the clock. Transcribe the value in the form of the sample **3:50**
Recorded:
**7:49**
